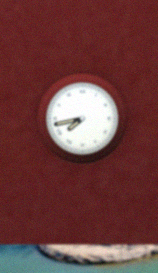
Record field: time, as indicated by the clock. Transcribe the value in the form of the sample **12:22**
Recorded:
**7:43**
